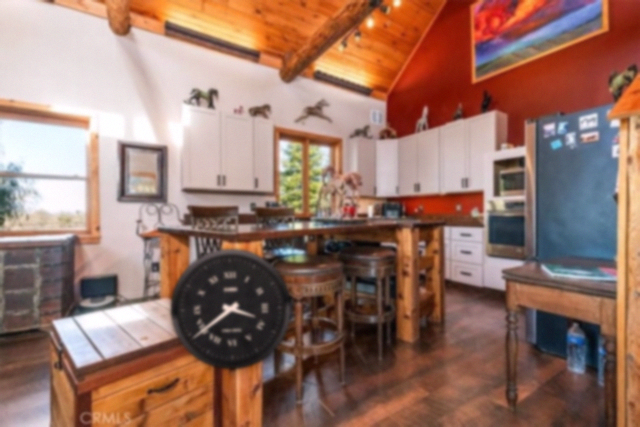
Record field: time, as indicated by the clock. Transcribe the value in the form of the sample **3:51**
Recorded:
**3:39**
